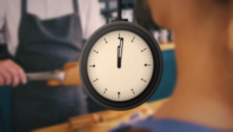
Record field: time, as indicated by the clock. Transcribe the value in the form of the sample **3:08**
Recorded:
**12:01**
